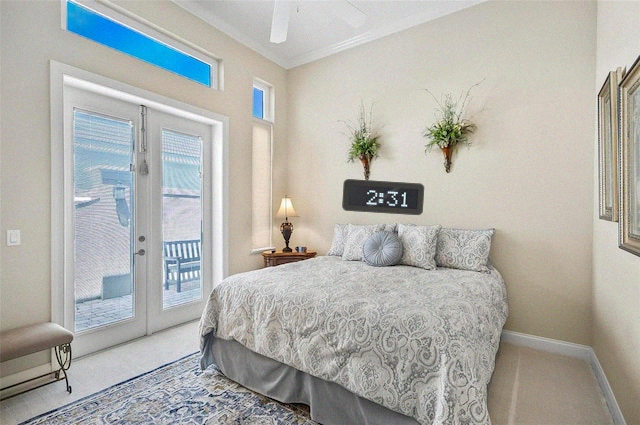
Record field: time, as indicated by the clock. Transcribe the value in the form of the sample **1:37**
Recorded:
**2:31**
